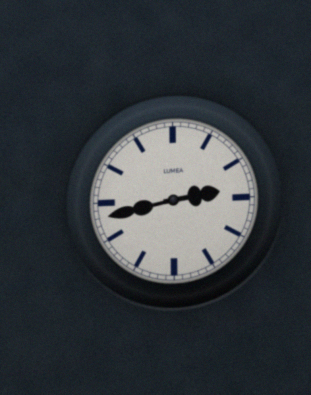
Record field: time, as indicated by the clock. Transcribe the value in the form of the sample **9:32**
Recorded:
**2:43**
